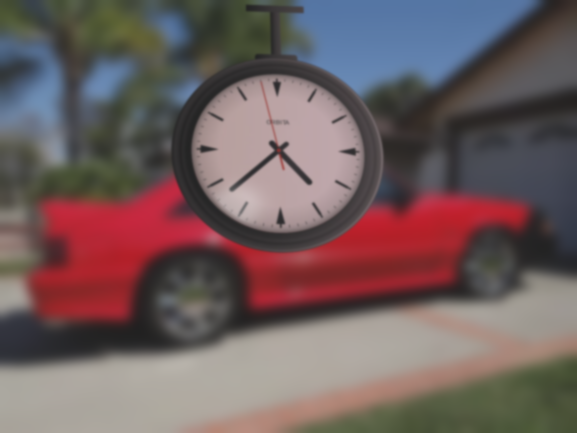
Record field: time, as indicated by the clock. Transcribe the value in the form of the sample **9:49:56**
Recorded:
**4:37:58**
